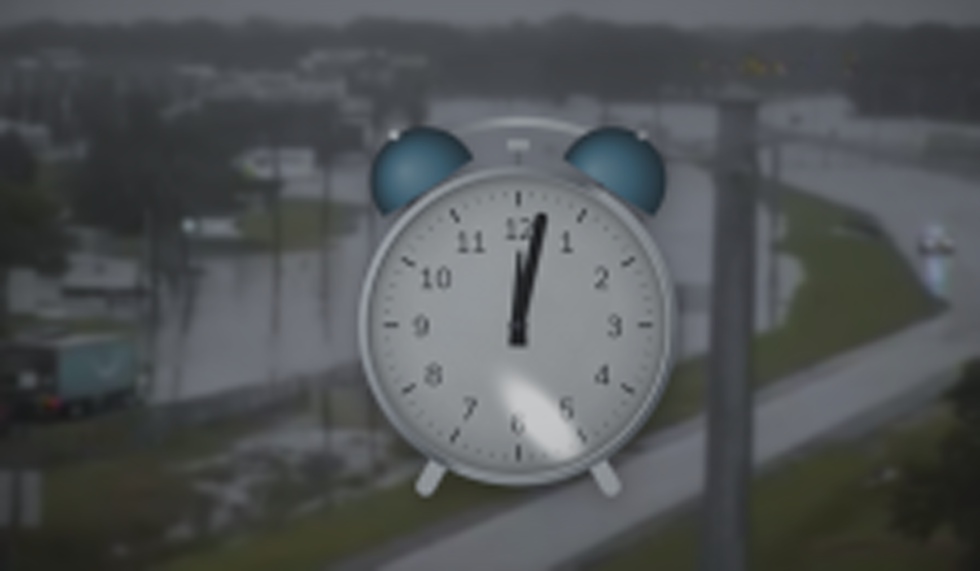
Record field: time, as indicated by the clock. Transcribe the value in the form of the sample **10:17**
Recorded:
**12:02**
